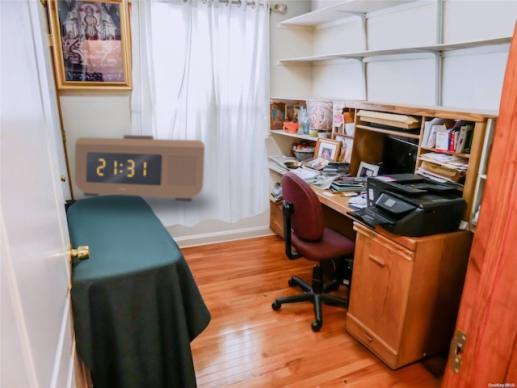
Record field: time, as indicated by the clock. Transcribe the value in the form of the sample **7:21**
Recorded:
**21:31**
